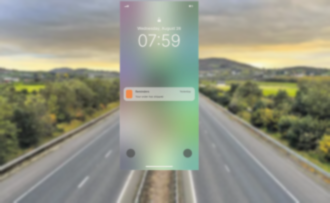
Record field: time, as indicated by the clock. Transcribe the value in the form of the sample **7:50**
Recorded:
**7:59**
